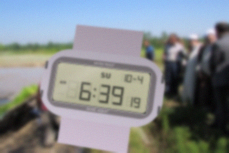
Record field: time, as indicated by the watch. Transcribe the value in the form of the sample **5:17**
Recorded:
**6:39**
